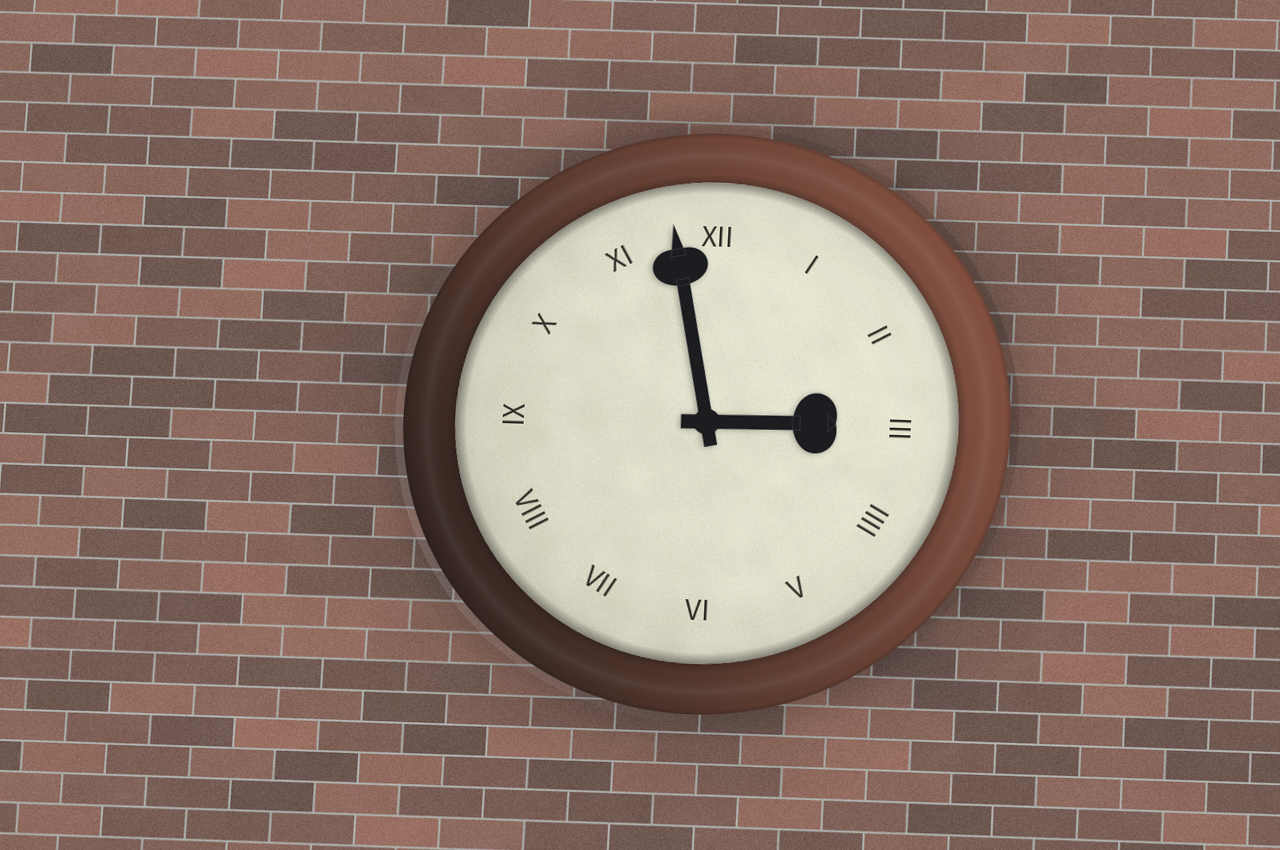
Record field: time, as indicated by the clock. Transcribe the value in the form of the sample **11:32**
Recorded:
**2:58**
